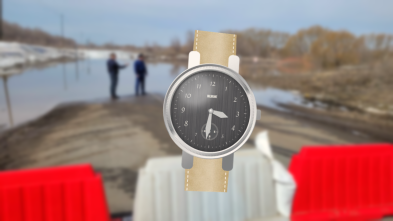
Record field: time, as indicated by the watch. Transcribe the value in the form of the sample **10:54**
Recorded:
**3:31**
